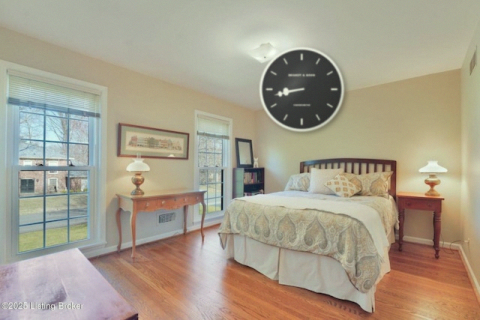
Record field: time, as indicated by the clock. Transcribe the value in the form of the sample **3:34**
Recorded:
**8:43**
